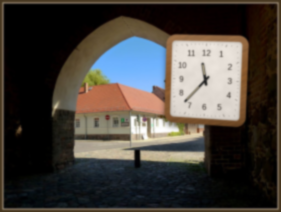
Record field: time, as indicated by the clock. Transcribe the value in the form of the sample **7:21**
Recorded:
**11:37**
